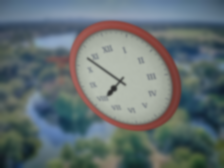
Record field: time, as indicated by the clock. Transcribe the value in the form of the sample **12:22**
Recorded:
**7:53**
